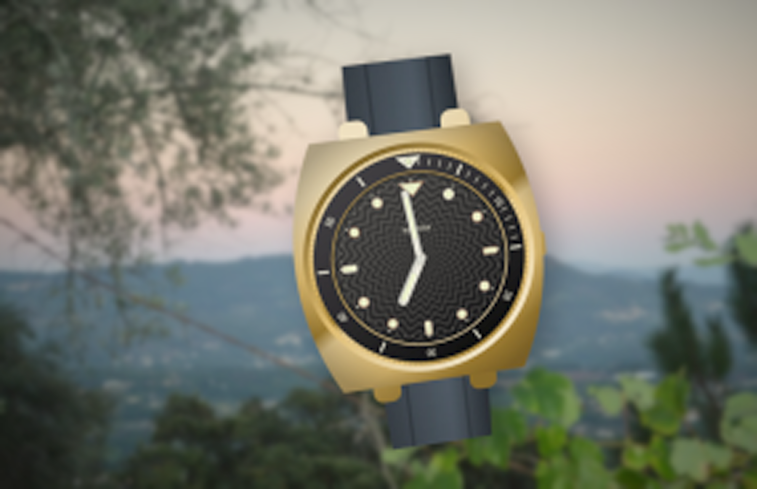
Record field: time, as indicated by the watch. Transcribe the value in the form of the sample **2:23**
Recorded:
**6:59**
